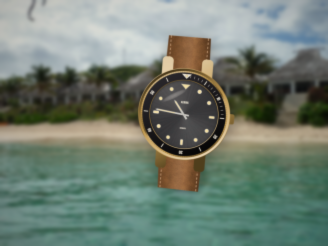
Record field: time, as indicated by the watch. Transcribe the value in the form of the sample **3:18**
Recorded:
**10:46**
